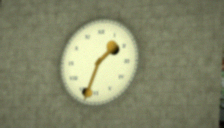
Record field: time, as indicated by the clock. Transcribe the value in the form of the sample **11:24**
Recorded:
**1:33**
